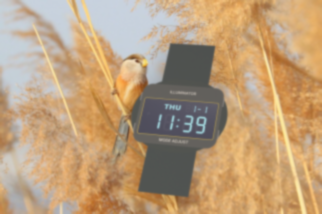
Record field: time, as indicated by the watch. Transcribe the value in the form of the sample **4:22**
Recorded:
**11:39**
